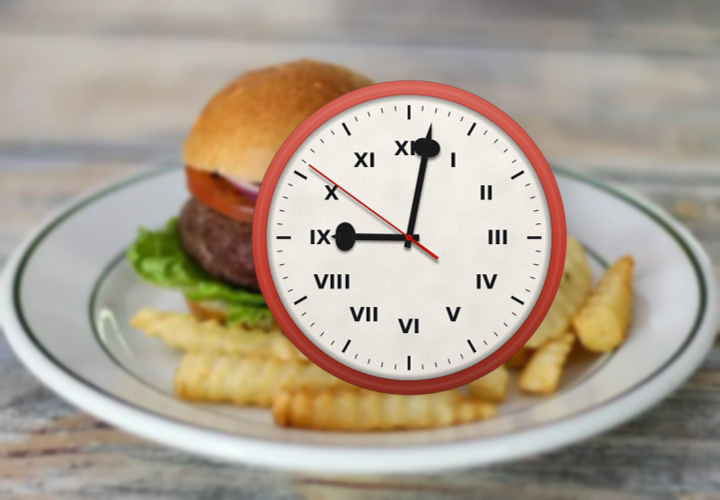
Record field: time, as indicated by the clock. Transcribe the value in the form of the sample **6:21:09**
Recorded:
**9:01:51**
